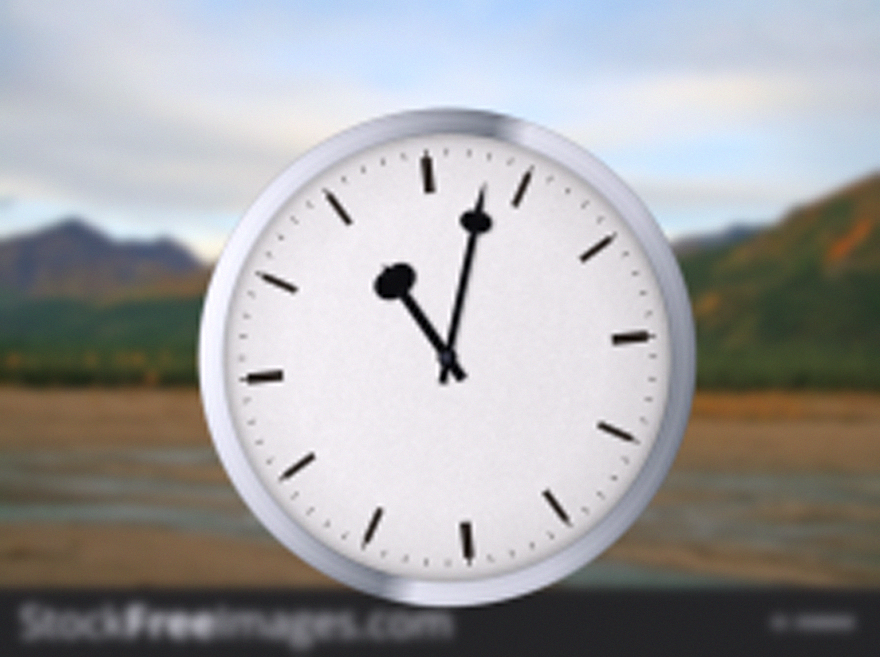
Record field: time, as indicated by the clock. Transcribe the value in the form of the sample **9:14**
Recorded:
**11:03**
